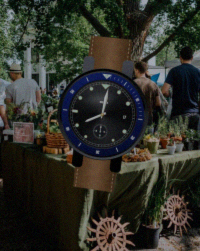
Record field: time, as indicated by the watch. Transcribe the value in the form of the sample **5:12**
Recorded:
**8:01**
